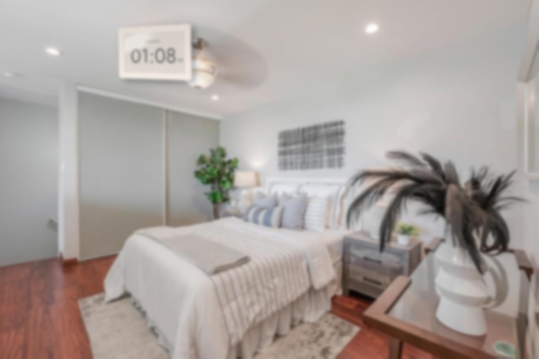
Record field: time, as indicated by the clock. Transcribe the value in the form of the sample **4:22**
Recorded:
**1:08**
